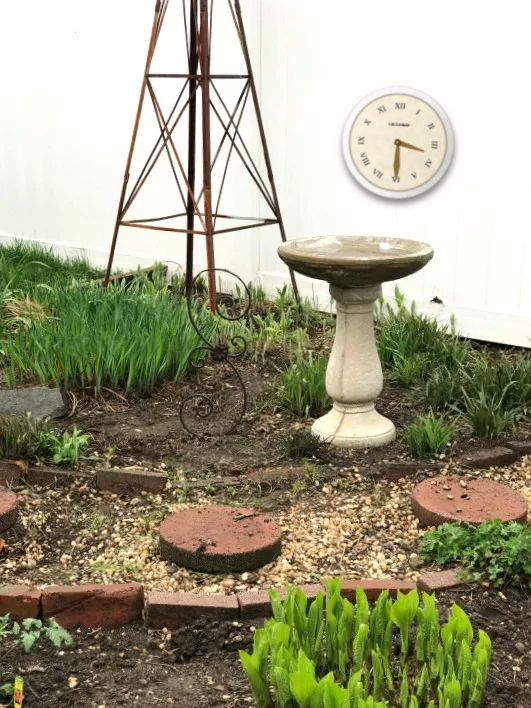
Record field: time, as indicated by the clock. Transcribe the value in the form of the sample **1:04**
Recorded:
**3:30**
